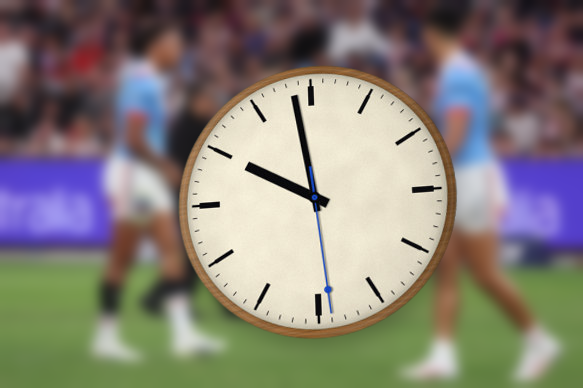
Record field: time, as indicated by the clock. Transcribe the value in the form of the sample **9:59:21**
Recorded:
**9:58:29**
